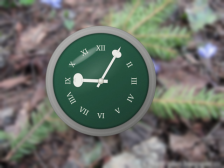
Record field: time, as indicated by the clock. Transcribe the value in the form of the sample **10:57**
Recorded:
**9:05**
